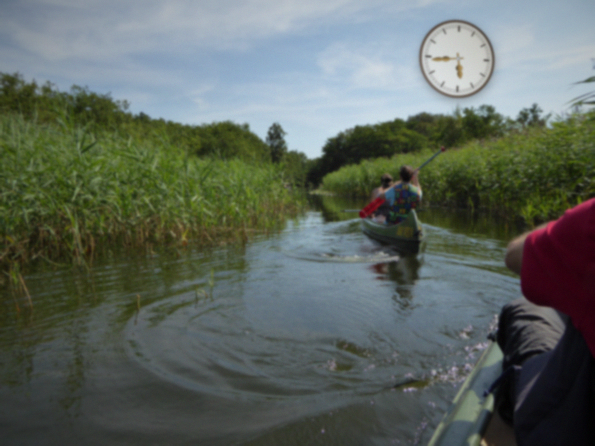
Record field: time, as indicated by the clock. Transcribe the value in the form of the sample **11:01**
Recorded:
**5:44**
